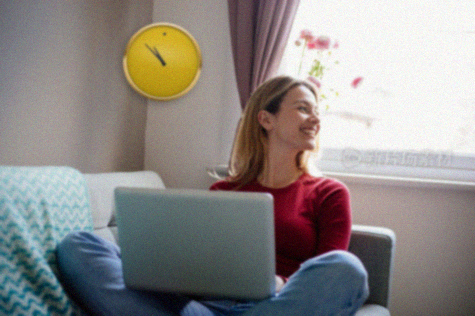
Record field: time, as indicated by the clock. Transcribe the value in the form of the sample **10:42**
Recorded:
**10:52**
